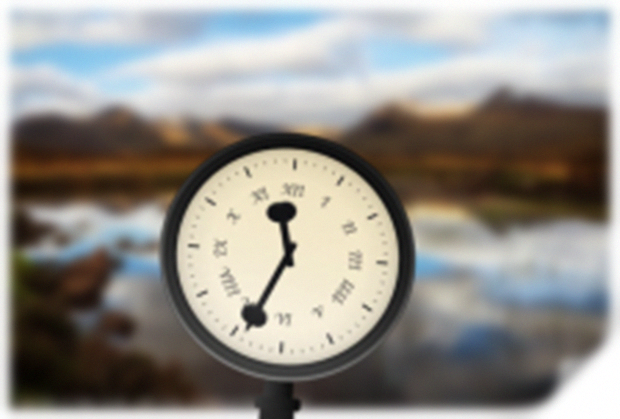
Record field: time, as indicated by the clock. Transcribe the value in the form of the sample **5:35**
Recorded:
**11:34**
